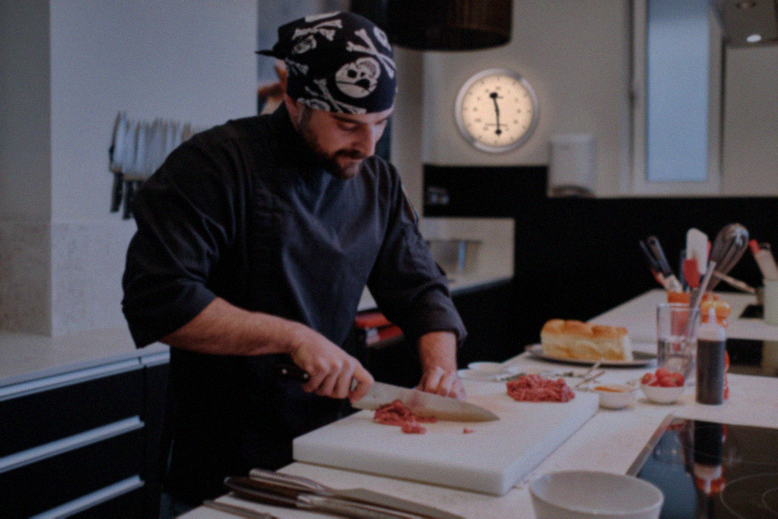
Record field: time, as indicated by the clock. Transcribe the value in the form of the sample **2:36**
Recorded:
**11:29**
